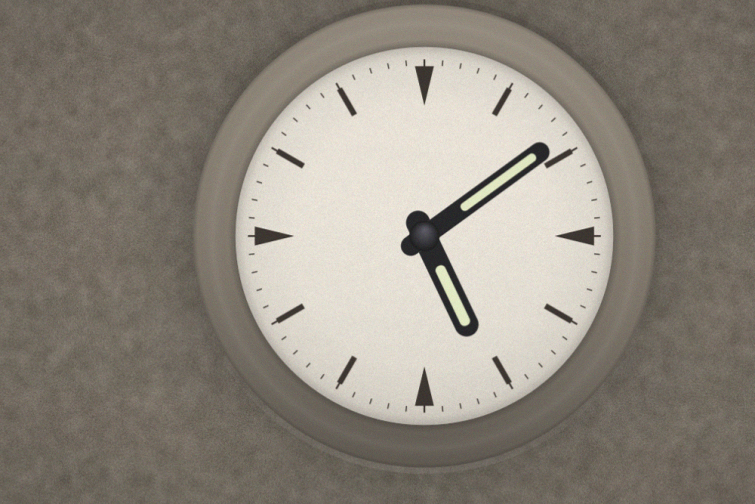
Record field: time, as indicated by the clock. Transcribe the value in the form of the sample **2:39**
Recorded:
**5:09**
